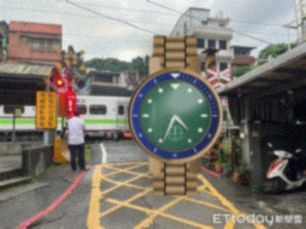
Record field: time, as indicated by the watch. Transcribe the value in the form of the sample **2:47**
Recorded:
**4:34**
